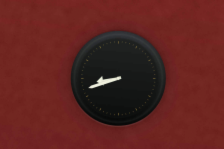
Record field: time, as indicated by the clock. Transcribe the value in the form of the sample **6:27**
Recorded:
**8:42**
